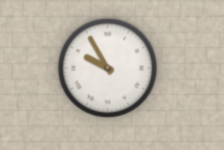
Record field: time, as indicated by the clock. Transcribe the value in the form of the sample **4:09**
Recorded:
**9:55**
